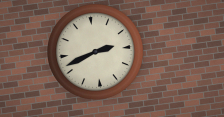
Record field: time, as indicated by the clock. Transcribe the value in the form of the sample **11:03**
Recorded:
**2:42**
